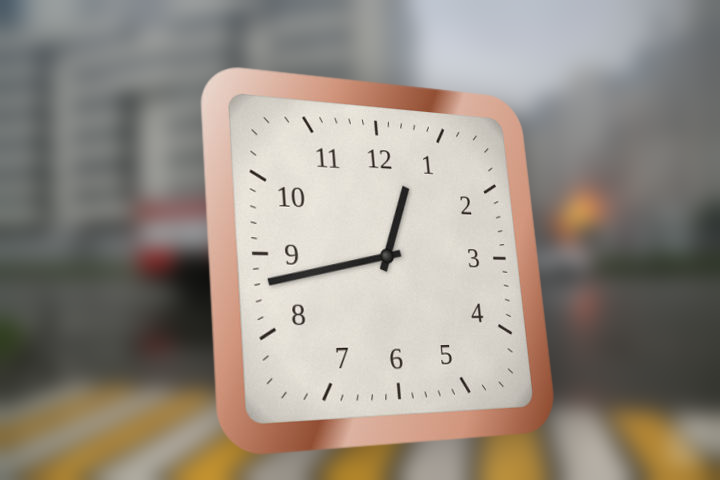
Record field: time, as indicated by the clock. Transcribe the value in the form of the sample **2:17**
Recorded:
**12:43**
